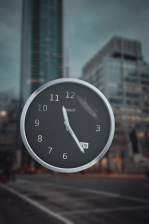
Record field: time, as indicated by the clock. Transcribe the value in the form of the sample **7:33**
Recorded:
**11:24**
